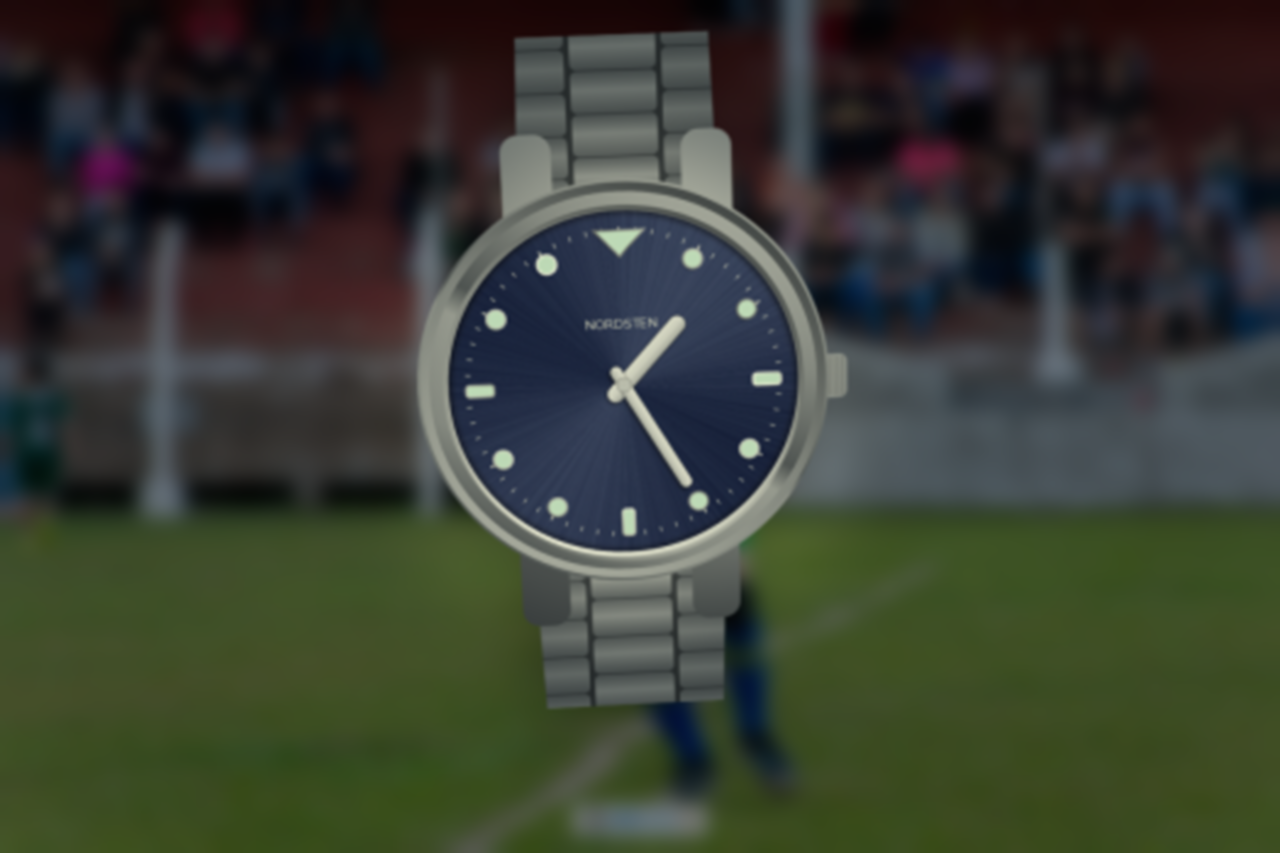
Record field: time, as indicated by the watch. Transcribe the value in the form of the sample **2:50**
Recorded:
**1:25**
